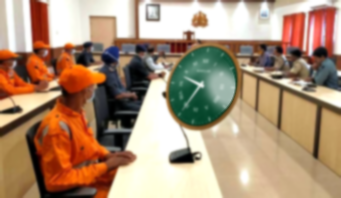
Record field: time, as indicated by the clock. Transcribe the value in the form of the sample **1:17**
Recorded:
**9:35**
